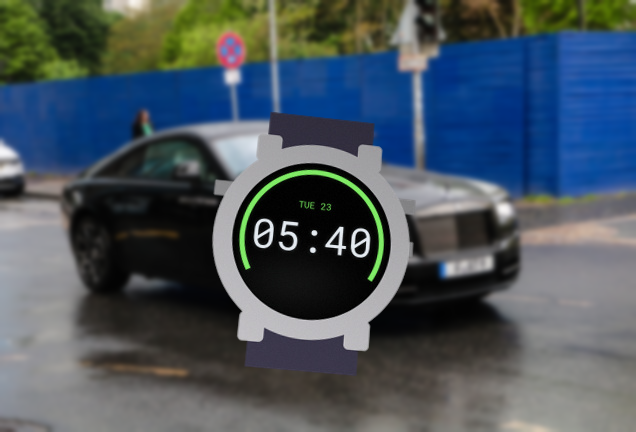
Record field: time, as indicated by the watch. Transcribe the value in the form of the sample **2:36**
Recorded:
**5:40**
